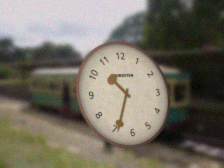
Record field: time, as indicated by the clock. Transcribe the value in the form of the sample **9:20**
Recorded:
**10:34**
